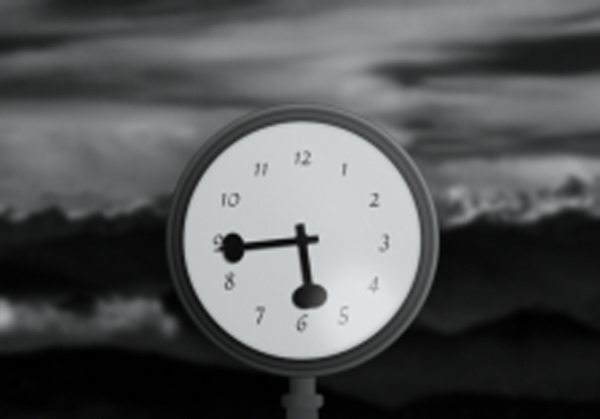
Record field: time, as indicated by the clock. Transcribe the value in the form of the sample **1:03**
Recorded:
**5:44**
